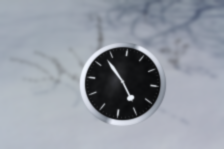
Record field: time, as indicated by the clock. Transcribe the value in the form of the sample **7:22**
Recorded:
**4:53**
